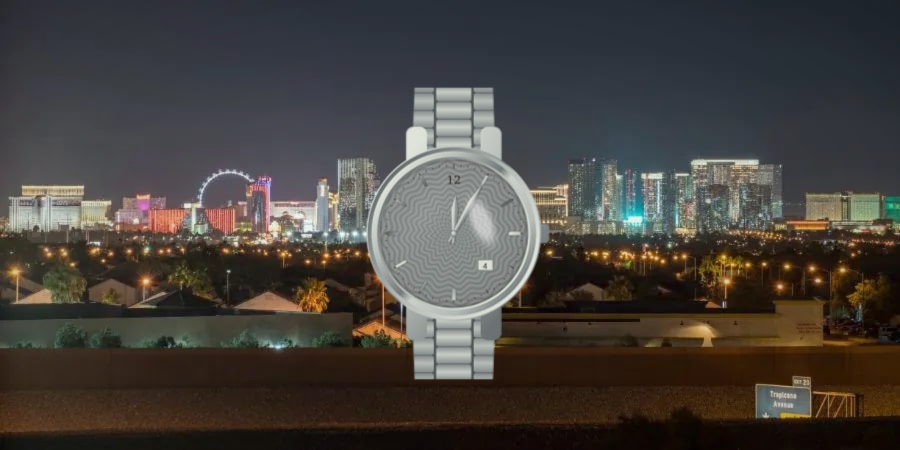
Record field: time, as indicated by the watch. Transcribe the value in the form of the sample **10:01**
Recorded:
**12:05**
